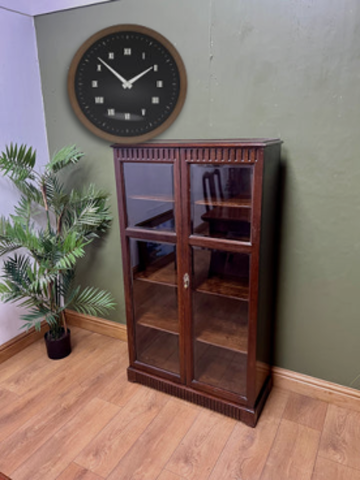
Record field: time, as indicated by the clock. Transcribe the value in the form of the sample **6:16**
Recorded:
**1:52**
